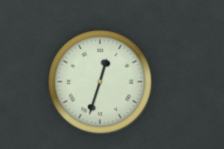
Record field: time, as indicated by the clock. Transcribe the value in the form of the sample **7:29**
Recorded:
**12:33**
